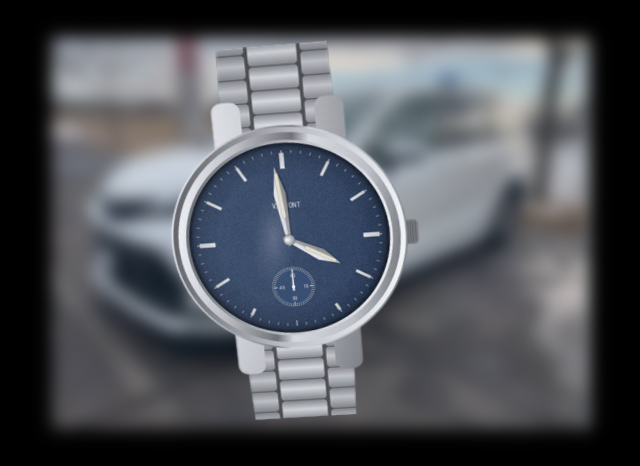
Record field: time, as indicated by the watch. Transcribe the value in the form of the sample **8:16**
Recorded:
**3:59**
